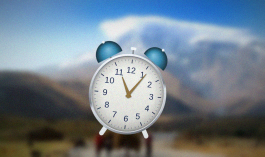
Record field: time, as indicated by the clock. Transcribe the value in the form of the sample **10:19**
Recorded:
**11:06**
